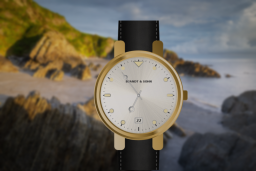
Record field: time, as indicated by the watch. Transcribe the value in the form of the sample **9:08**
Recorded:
**6:54**
